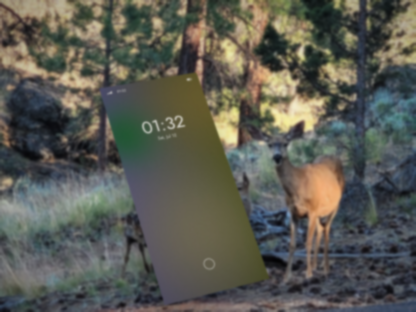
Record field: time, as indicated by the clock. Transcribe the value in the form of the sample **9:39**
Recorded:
**1:32**
